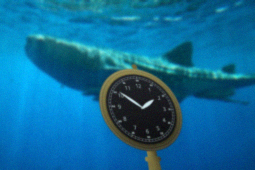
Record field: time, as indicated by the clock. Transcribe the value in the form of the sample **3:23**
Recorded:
**1:51**
